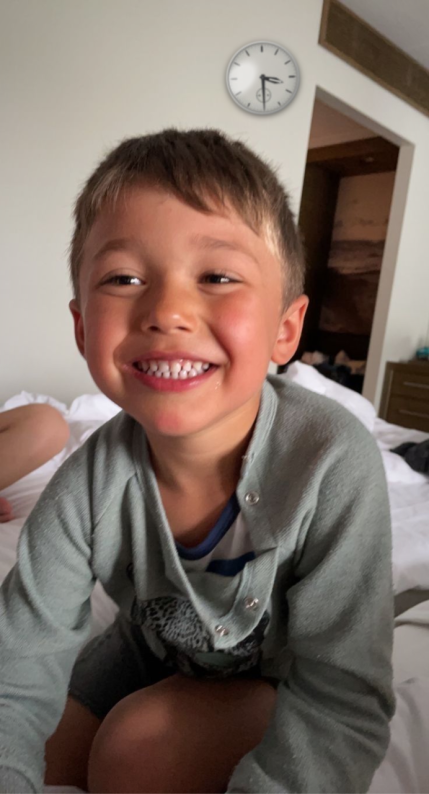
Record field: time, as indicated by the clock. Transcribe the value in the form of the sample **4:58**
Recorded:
**3:30**
